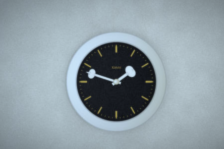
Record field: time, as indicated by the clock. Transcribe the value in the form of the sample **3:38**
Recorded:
**1:48**
